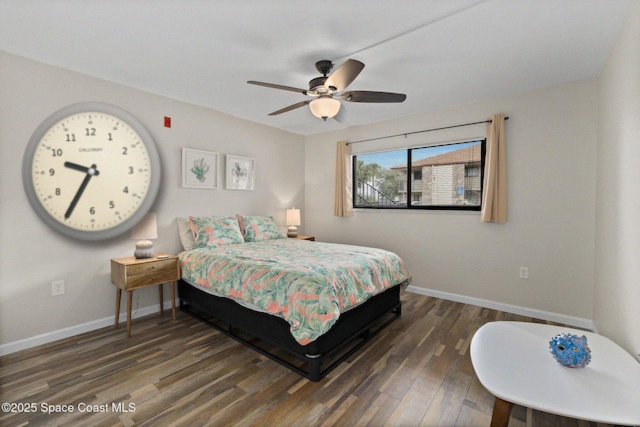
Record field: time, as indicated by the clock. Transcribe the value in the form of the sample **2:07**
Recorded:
**9:35**
